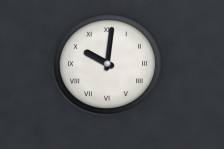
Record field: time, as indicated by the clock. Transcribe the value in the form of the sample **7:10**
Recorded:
**10:01**
